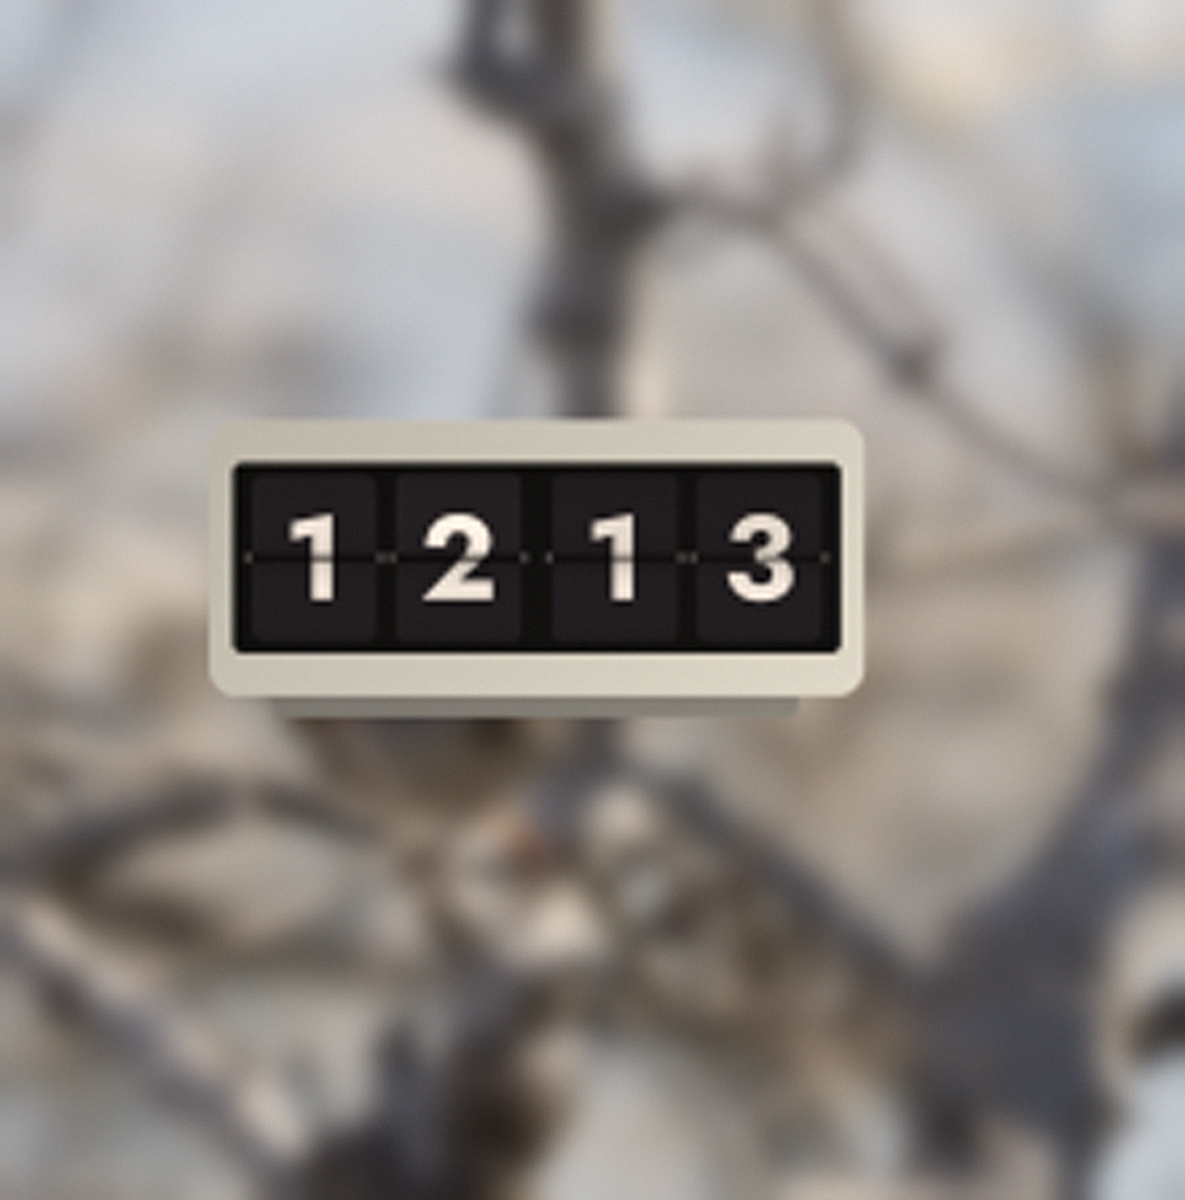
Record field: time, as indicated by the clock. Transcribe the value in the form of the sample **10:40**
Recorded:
**12:13**
